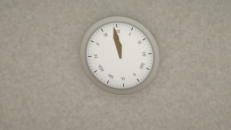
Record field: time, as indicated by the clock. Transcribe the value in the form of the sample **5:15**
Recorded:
**11:59**
